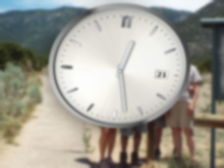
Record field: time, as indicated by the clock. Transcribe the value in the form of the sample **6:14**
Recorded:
**12:28**
